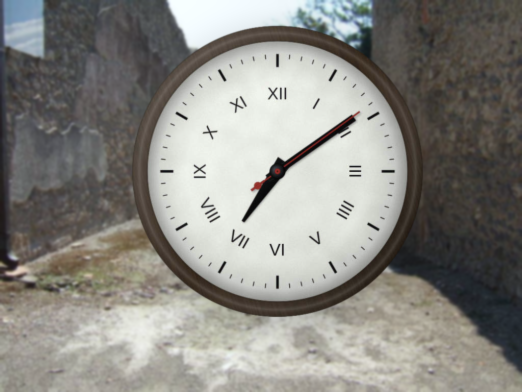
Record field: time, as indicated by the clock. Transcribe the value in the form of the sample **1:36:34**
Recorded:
**7:09:09**
